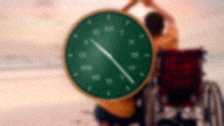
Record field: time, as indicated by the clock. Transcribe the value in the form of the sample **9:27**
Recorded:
**10:23**
